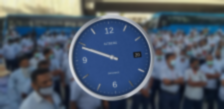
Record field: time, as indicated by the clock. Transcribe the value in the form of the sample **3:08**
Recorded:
**9:49**
